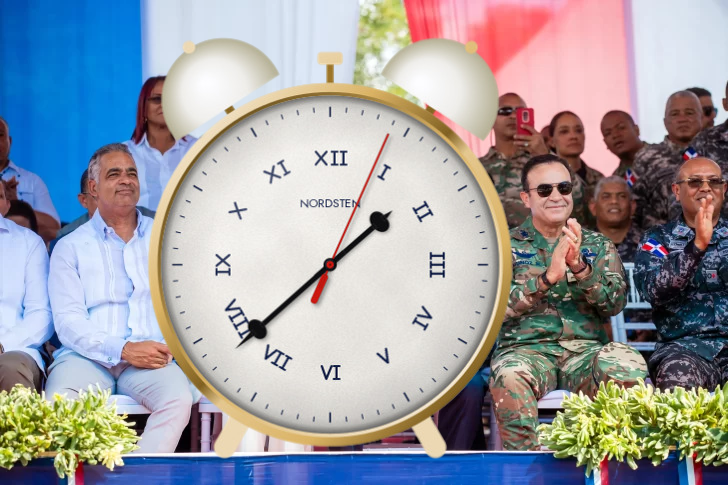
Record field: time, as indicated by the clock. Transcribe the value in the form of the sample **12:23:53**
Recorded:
**1:38:04**
